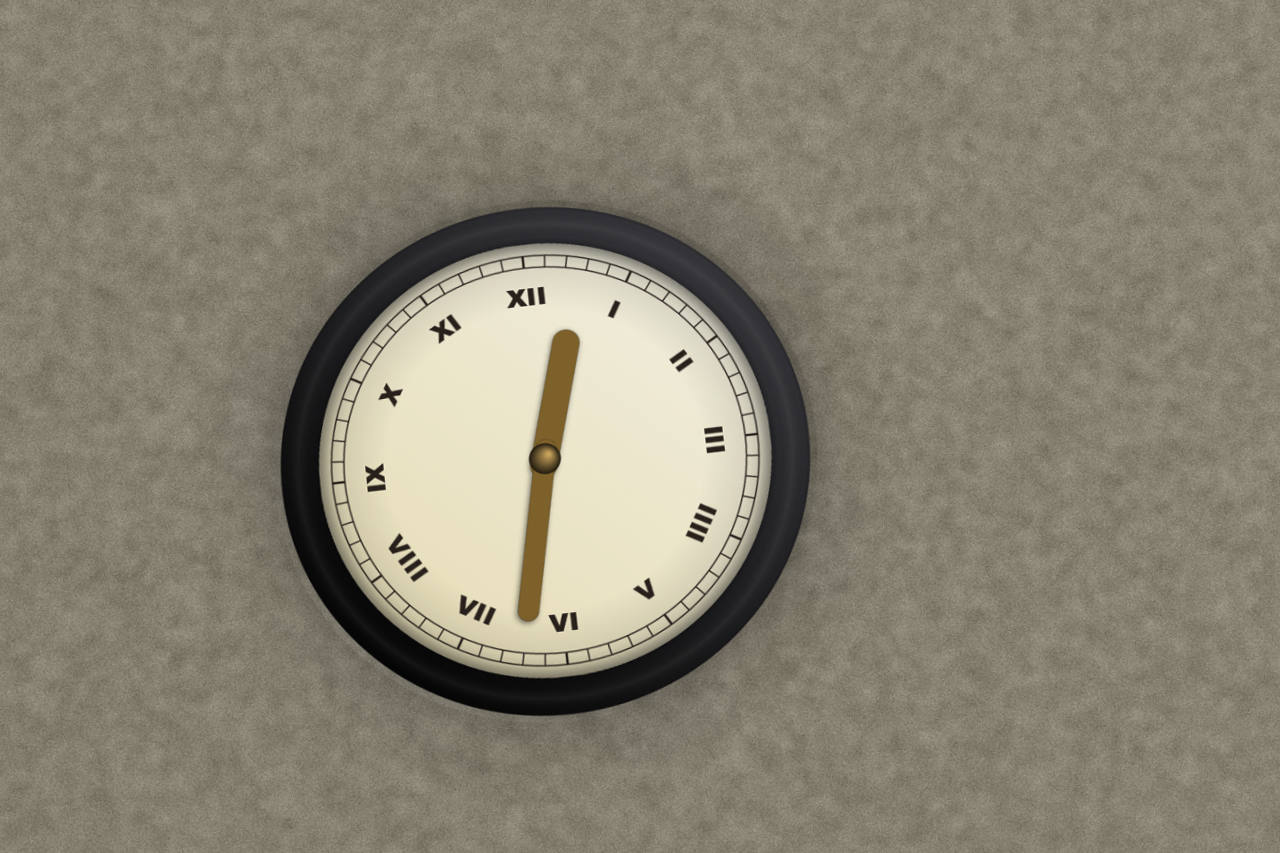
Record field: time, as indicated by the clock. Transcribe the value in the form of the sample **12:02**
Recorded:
**12:32**
